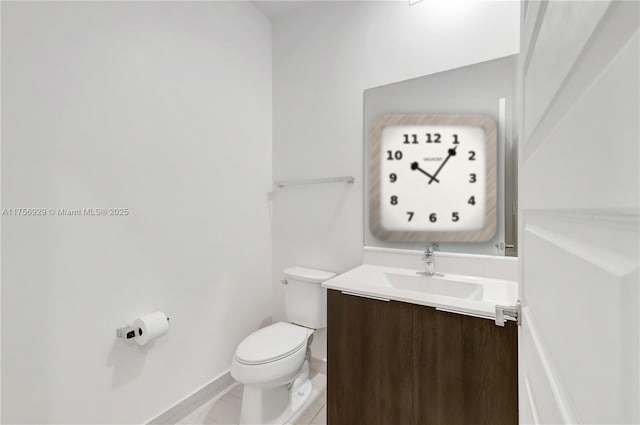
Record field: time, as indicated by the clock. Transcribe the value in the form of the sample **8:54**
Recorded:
**10:06**
